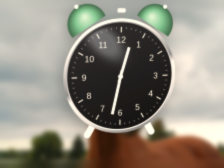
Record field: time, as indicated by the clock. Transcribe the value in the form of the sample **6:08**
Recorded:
**12:32**
